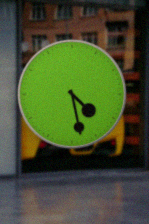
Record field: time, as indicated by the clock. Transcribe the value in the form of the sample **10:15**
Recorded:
**4:28**
